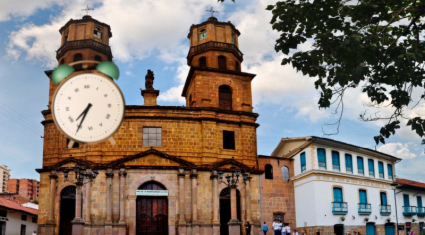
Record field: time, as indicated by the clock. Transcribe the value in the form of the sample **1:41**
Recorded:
**7:35**
